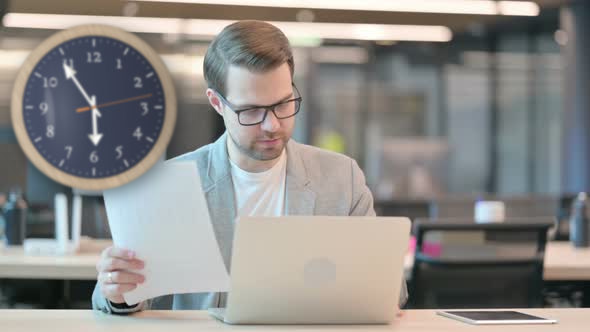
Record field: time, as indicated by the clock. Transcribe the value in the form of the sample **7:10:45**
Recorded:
**5:54:13**
